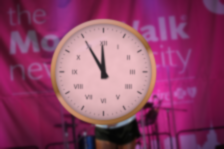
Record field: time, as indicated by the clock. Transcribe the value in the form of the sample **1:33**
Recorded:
**11:55**
